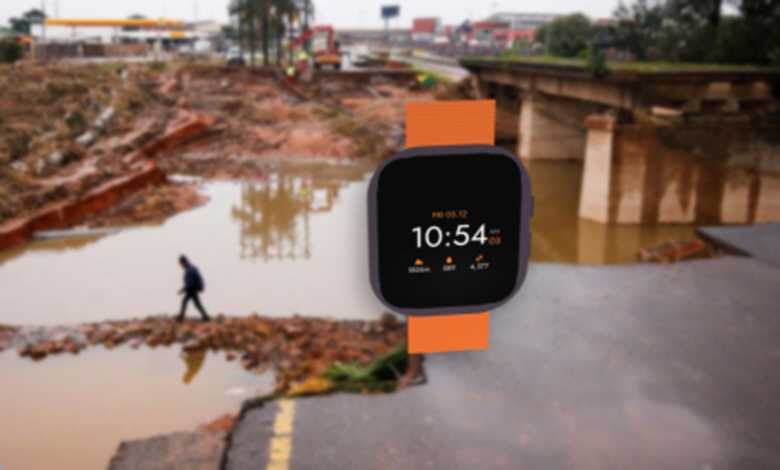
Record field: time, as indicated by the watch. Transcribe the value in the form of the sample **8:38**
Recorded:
**10:54**
